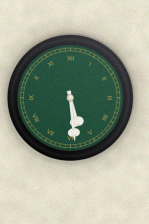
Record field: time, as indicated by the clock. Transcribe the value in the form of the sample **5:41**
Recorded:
**5:29**
